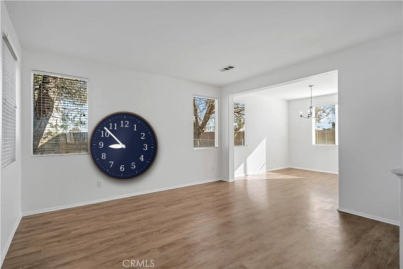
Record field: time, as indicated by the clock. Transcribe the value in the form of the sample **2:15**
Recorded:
**8:52**
